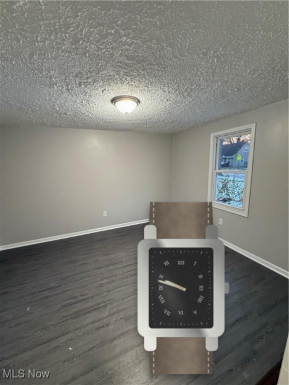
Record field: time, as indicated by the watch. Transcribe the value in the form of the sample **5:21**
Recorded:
**9:48**
